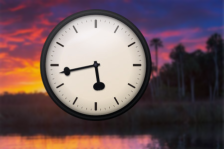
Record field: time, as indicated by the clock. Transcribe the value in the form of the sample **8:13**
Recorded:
**5:43**
